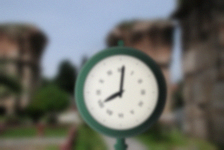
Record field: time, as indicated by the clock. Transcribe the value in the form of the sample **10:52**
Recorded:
**8:01**
